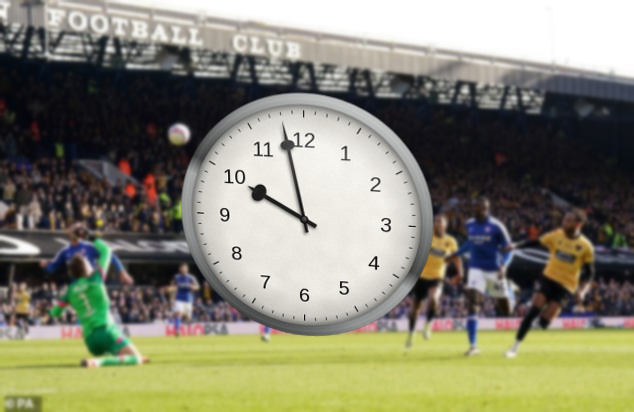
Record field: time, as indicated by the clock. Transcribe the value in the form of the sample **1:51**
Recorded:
**9:58**
